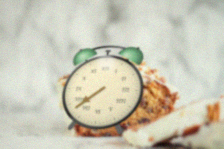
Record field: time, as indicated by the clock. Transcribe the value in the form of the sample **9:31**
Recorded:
**7:38**
